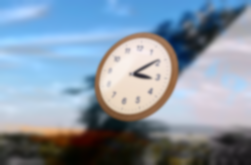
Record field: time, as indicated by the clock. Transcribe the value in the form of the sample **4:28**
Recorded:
**3:09**
